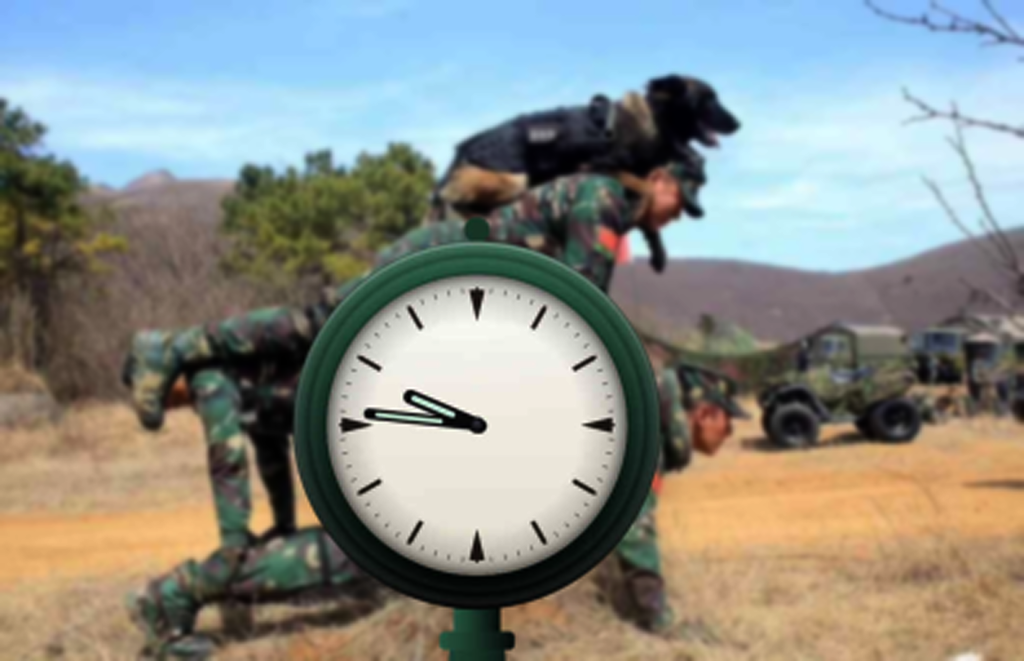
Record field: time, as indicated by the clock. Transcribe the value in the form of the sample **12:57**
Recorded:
**9:46**
